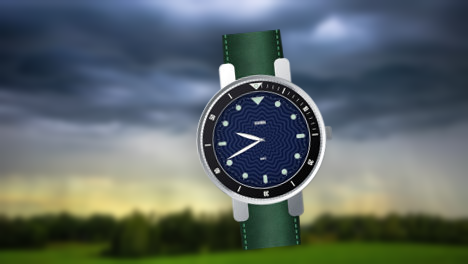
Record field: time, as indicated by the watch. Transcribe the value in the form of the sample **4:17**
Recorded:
**9:41**
